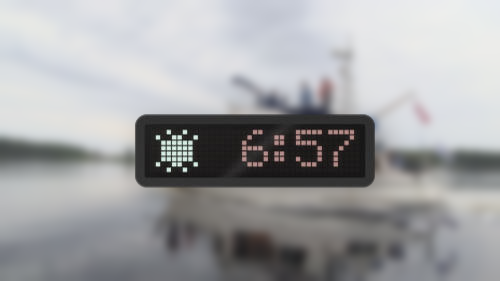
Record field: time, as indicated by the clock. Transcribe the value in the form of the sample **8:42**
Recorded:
**6:57**
